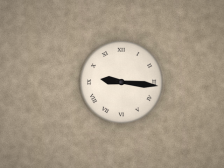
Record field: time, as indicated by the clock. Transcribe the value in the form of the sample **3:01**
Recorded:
**9:16**
